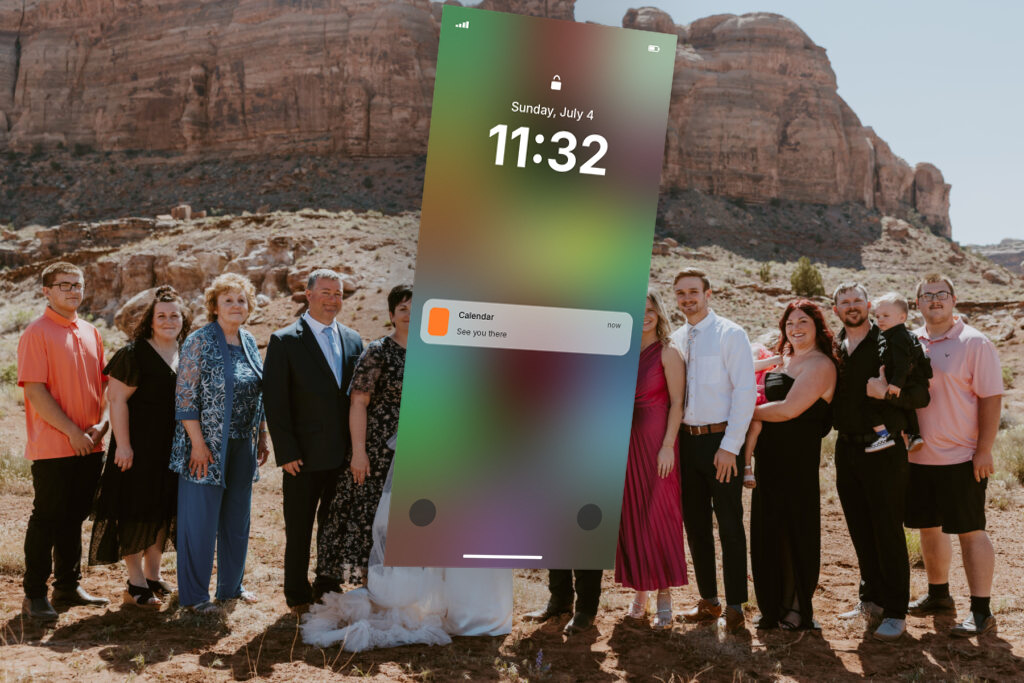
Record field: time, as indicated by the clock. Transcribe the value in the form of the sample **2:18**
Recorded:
**11:32**
